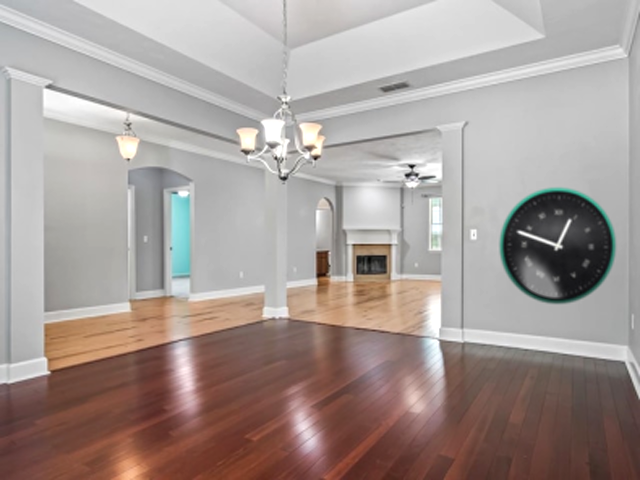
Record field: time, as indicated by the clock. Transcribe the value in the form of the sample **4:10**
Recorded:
**12:48**
